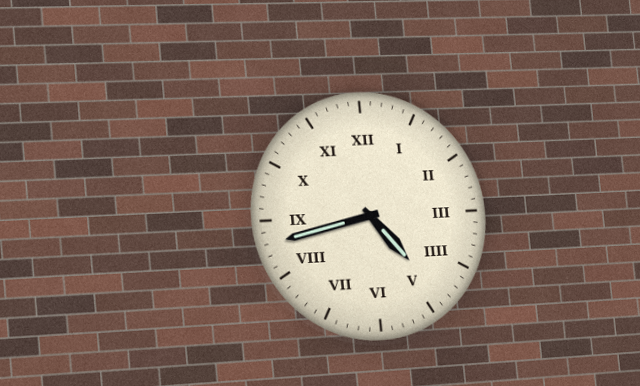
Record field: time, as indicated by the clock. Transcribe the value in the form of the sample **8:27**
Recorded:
**4:43**
